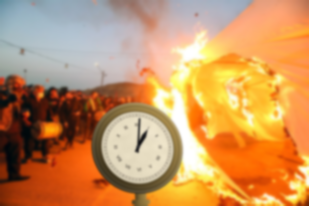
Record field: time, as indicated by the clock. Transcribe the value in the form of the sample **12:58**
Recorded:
**1:01**
